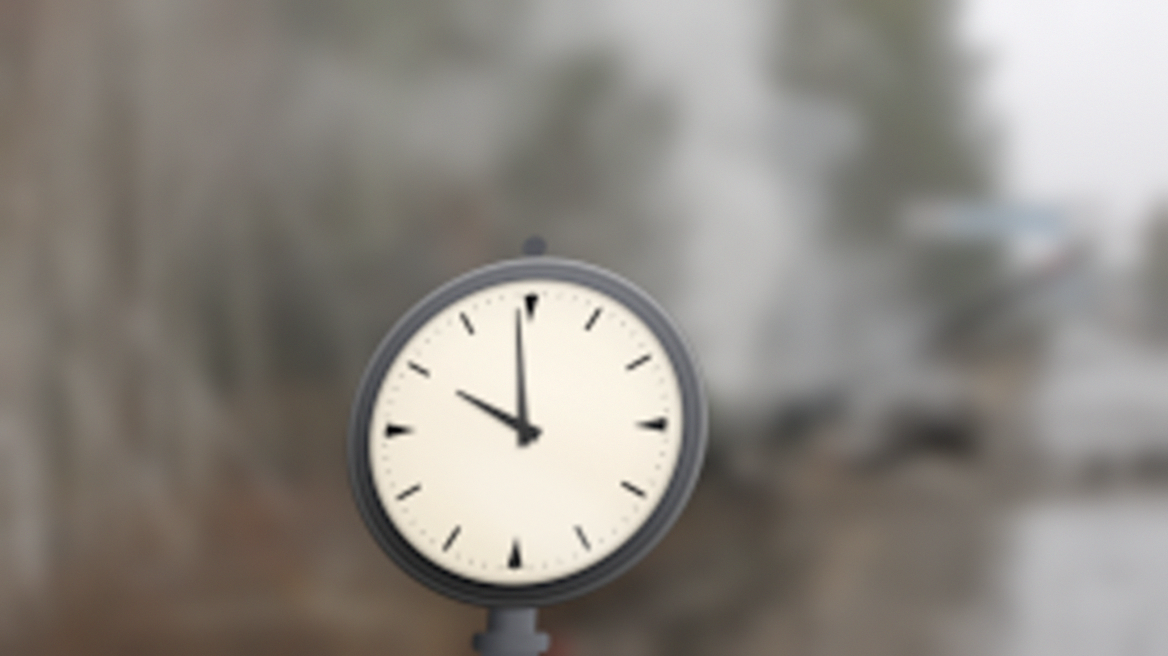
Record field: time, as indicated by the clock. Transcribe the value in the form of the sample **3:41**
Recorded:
**9:59**
